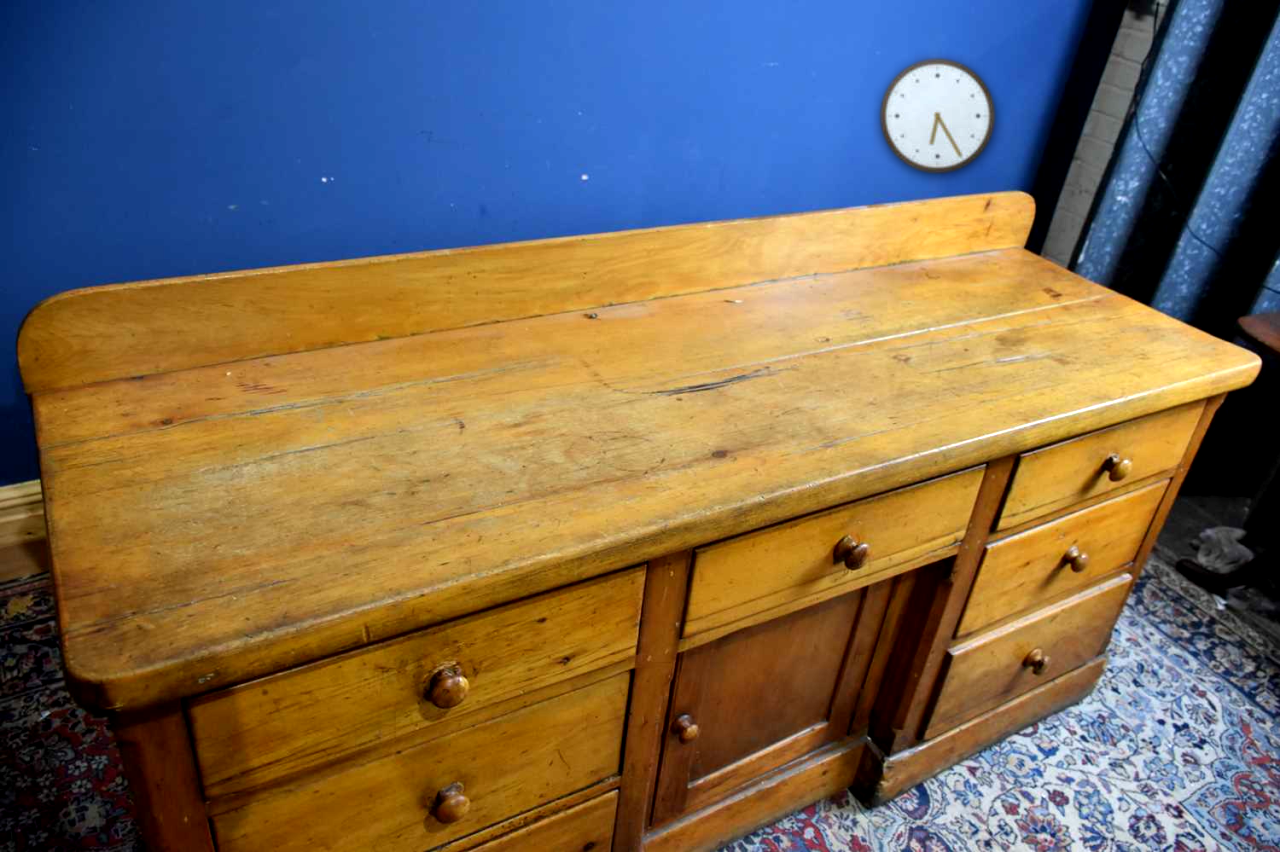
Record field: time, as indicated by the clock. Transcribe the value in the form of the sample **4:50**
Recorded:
**6:25**
